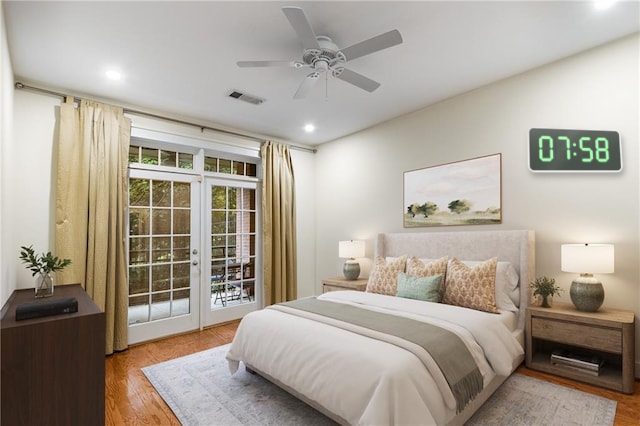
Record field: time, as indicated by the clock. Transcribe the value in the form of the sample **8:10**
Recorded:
**7:58**
